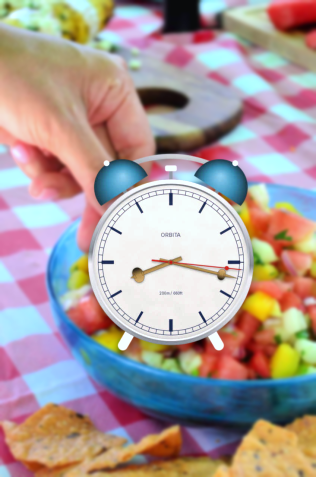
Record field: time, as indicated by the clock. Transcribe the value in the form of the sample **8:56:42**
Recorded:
**8:17:16**
